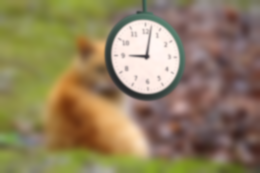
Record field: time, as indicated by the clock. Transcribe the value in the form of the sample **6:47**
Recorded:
**9:02**
